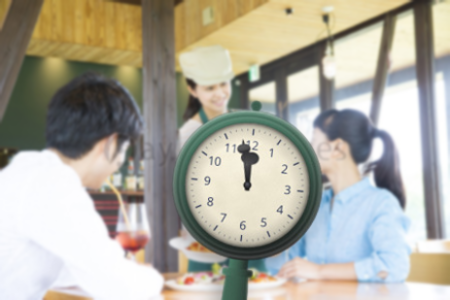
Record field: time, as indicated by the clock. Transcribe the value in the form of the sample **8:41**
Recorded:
**11:58**
